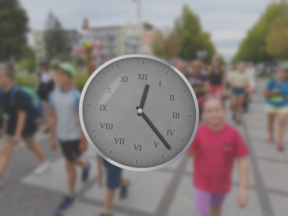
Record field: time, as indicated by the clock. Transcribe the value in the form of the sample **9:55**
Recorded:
**12:23**
